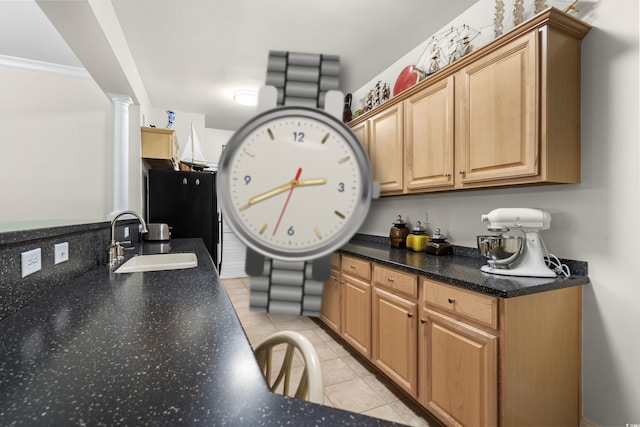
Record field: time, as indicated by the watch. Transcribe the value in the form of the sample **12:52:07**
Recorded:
**2:40:33**
